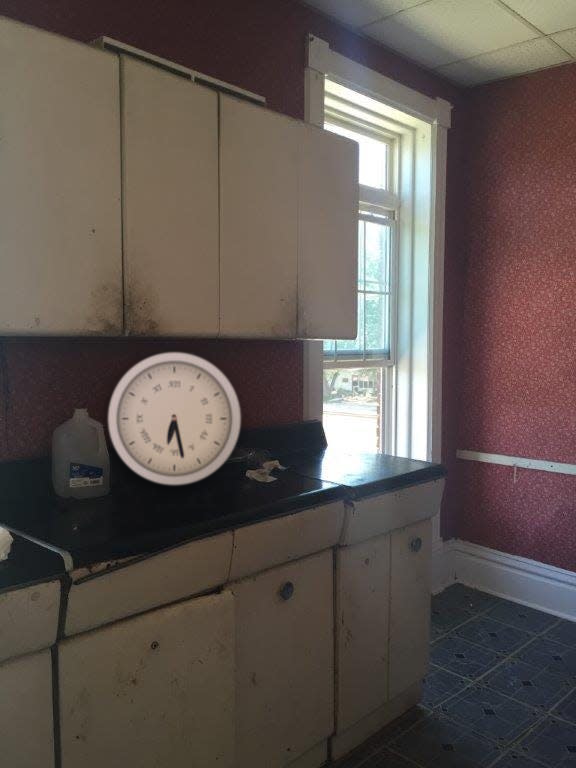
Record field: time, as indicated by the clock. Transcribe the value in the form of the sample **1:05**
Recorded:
**6:28**
